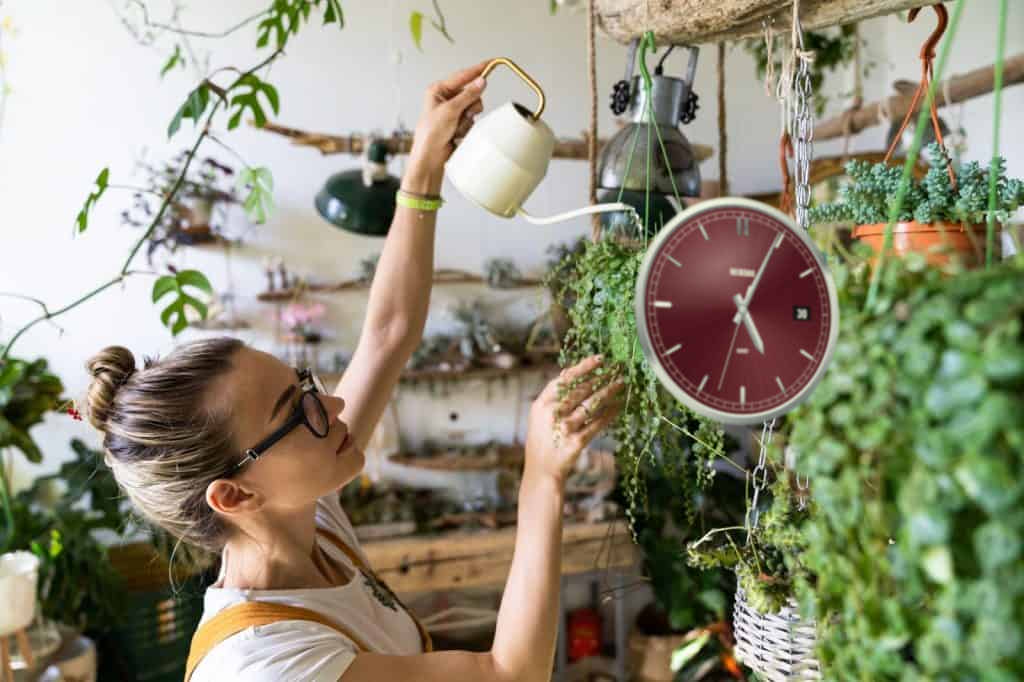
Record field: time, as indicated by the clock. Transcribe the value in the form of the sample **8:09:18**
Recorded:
**5:04:33**
